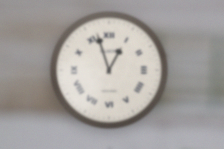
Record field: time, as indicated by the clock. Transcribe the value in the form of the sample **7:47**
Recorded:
**12:57**
